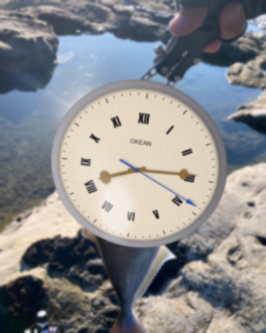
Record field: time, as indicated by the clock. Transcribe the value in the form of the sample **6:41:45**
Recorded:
**8:14:19**
